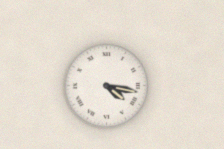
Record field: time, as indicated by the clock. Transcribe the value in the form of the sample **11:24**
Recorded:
**4:17**
